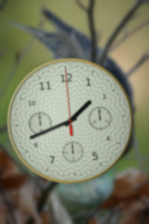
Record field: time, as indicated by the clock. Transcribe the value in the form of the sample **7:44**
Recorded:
**1:42**
